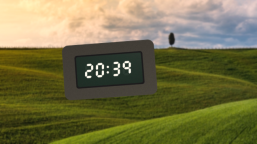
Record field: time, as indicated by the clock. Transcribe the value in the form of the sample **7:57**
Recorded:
**20:39**
